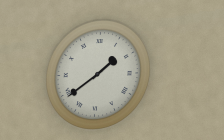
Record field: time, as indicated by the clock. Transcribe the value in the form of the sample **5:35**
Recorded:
**1:39**
